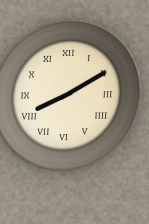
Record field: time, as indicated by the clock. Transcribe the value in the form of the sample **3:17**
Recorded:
**8:10**
